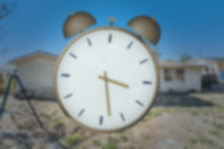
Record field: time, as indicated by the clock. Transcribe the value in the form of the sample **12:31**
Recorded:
**3:28**
